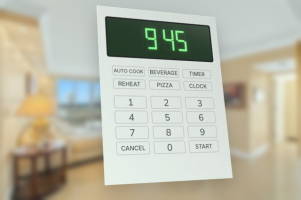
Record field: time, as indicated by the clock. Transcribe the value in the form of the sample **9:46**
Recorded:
**9:45**
